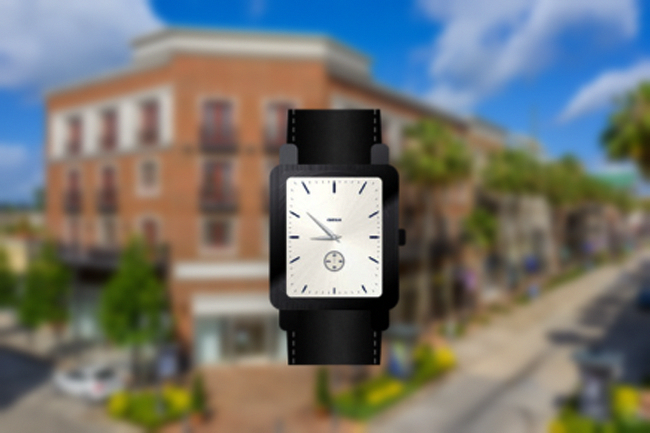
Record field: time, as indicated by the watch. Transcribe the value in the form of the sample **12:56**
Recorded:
**8:52**
